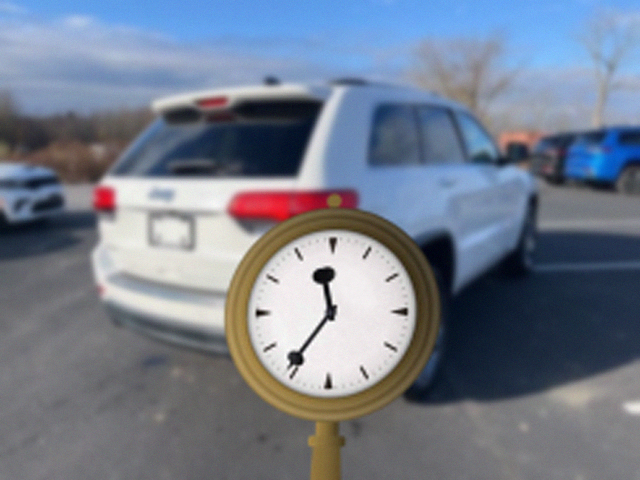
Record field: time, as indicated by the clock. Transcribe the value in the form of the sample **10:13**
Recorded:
**11:36**
